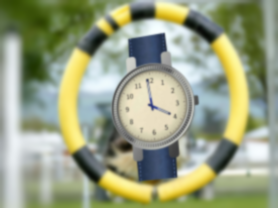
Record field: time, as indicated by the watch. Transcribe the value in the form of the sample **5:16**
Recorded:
**3:59**
